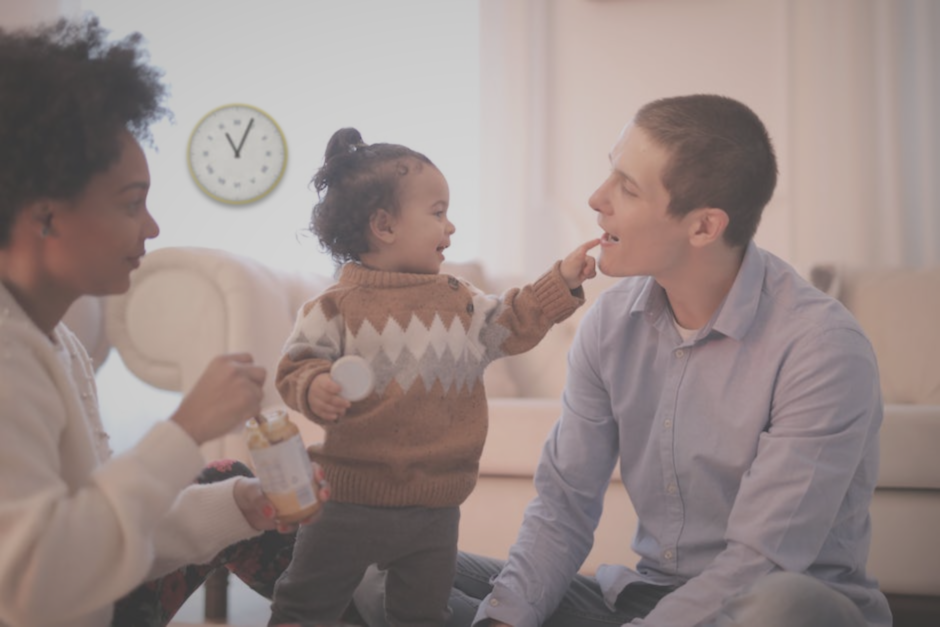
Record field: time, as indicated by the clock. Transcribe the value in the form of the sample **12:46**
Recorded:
**11:04**
